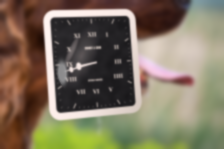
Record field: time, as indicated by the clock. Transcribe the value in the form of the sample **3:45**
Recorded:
**8:43**
